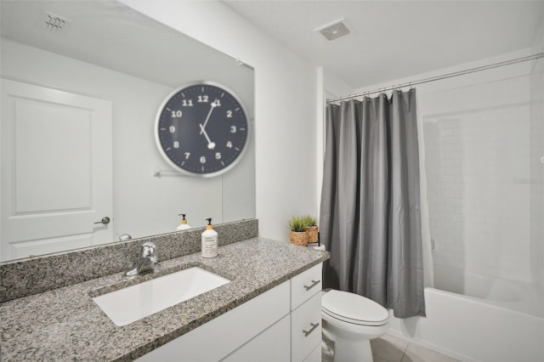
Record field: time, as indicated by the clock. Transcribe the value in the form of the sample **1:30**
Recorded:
**5:04**
